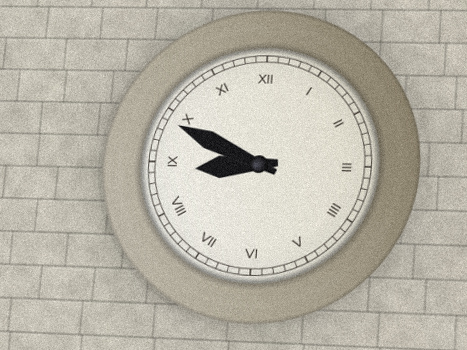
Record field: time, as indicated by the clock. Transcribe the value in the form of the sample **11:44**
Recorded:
**8:49**
